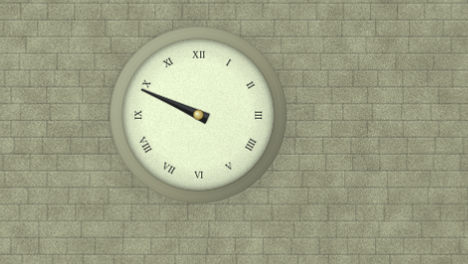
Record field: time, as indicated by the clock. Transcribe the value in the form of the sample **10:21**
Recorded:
**9:49**
